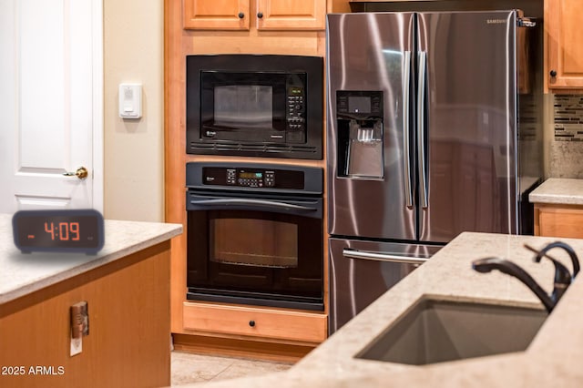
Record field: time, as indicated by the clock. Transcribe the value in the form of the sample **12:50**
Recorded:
**4:09**
